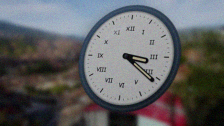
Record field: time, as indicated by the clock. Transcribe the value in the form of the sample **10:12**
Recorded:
**3:21**
